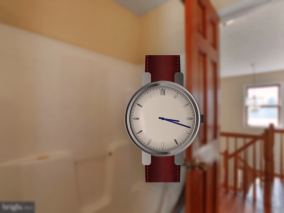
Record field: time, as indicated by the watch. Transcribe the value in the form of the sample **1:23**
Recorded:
**3:18**
